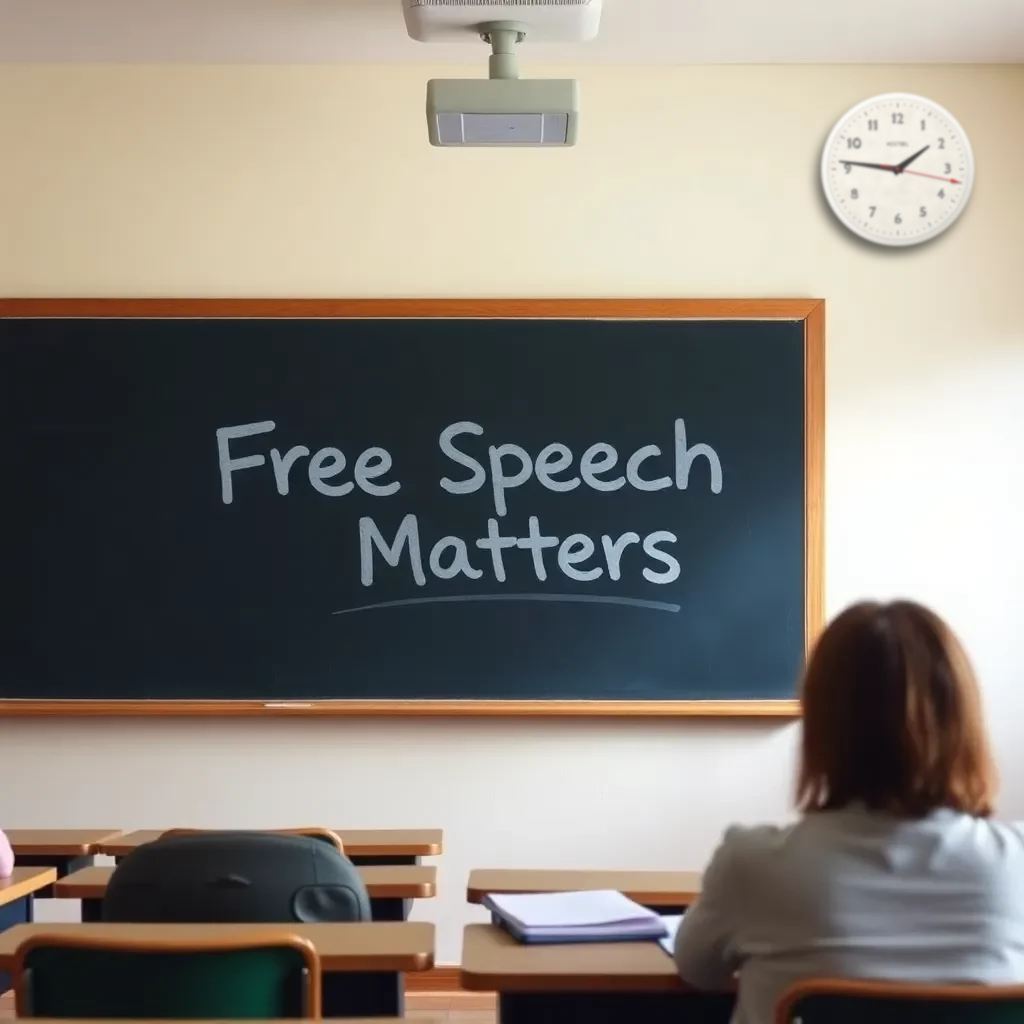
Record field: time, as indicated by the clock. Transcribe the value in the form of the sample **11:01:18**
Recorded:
**1:46:17**
